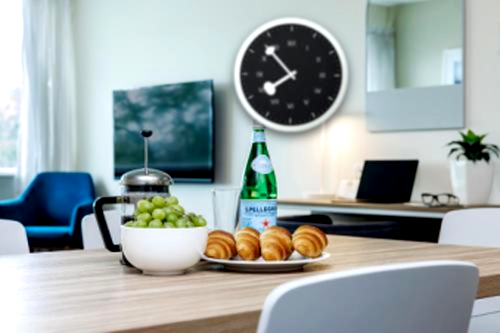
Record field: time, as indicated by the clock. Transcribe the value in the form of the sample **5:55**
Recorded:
**7:53**
